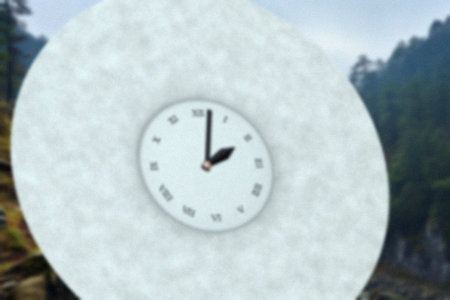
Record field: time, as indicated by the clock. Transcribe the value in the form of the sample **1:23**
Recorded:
**2:02**
